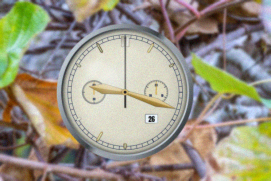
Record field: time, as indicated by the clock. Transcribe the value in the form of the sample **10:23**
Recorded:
**9:18**
